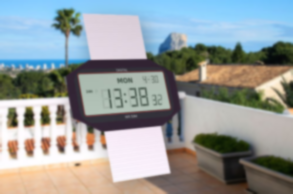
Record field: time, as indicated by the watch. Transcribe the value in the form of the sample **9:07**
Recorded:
**13:38**
